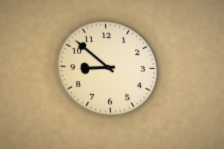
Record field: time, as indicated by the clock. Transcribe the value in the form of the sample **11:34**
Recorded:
**8:52**
